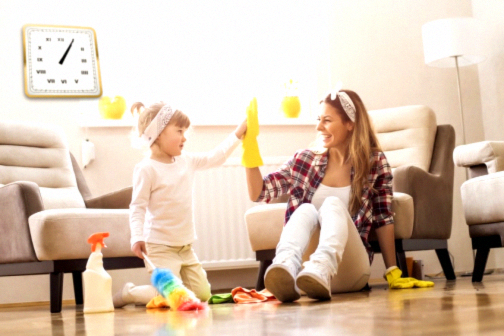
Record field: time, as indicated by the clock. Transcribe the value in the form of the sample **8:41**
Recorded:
**1:05**
